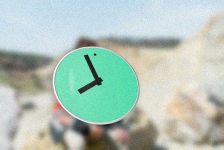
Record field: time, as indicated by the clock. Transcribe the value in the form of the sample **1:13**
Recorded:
**7:57**
